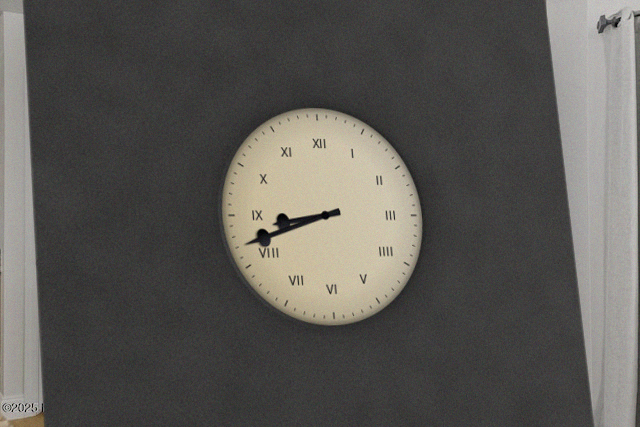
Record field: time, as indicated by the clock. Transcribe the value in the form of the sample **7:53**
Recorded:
**8:42**
